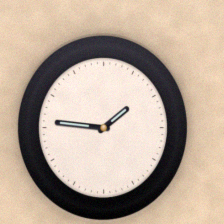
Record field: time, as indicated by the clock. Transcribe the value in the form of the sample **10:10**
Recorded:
**1:46**
